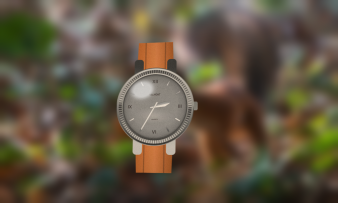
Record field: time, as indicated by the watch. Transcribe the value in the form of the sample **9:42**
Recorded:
**2:35**
